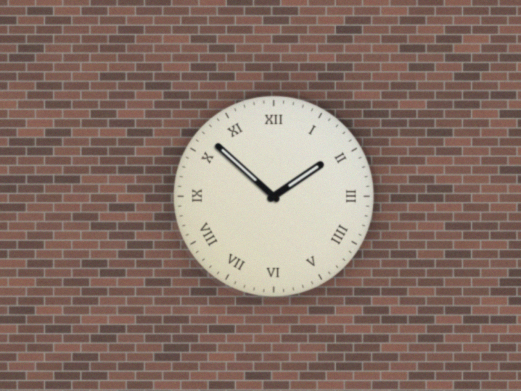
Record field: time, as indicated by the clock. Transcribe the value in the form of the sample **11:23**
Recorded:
**1:52**
